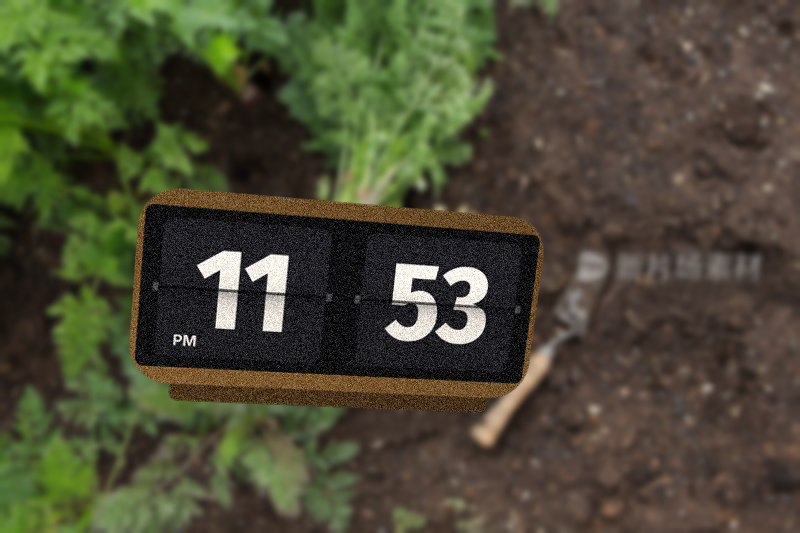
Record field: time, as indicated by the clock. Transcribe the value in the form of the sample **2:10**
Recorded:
**11:53**
